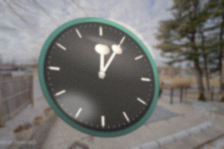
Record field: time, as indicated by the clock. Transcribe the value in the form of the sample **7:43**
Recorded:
**12:05**
